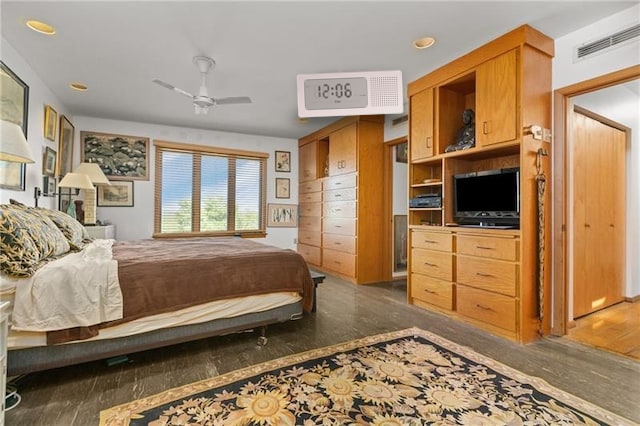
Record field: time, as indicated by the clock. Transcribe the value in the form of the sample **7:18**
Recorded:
**12:06**
